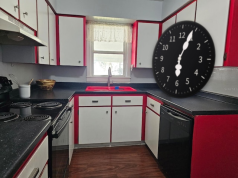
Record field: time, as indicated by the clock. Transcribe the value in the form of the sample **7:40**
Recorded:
**6:04**
